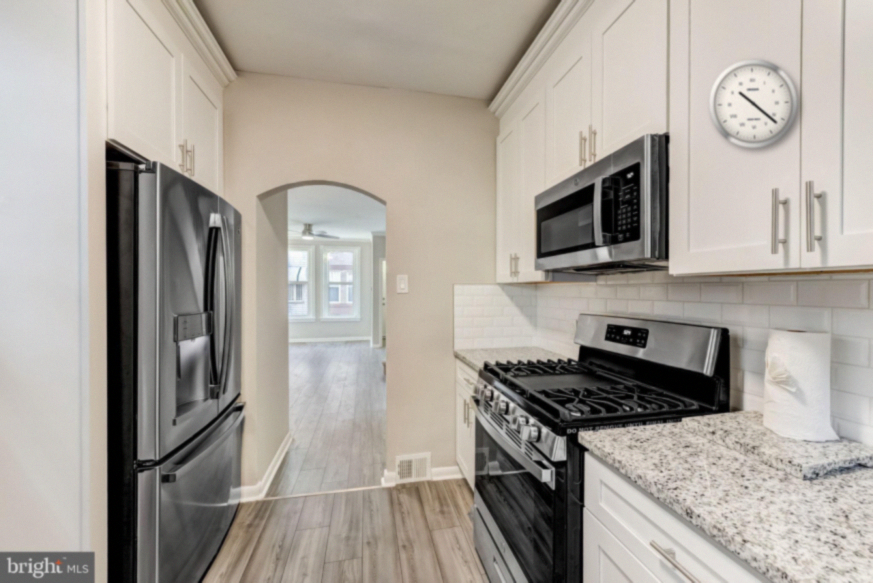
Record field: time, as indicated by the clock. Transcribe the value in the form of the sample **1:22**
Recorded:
**10:22**
